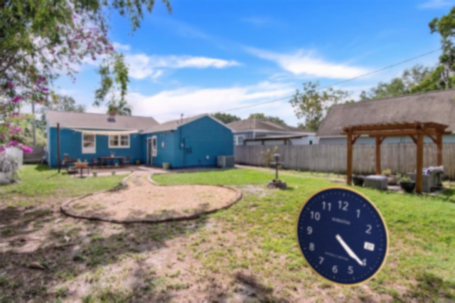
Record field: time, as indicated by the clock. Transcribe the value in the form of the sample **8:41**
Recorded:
**4:21**
